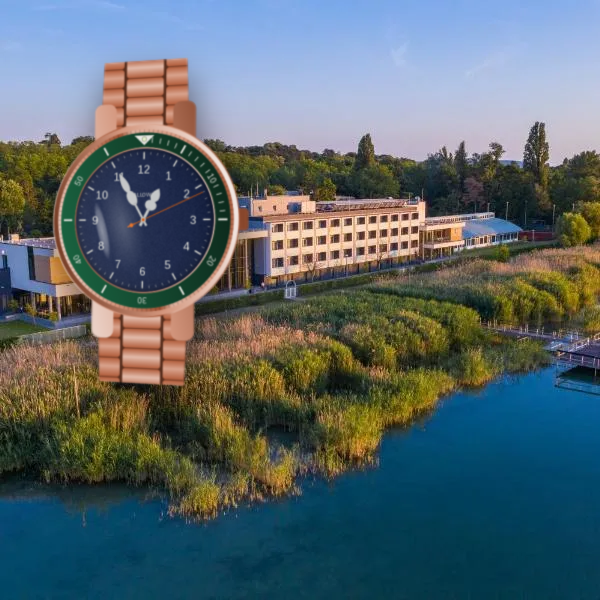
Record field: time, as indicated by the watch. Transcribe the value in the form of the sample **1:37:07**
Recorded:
**12:55:11**
